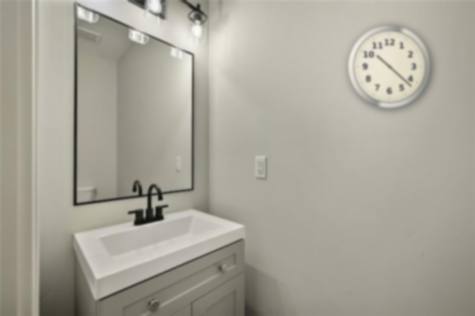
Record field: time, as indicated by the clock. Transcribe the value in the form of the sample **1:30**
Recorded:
**10:22**
